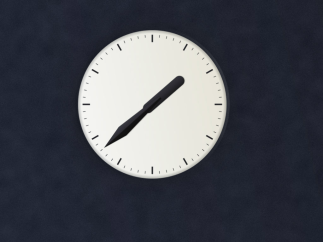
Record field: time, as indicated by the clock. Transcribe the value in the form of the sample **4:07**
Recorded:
**1:38**
